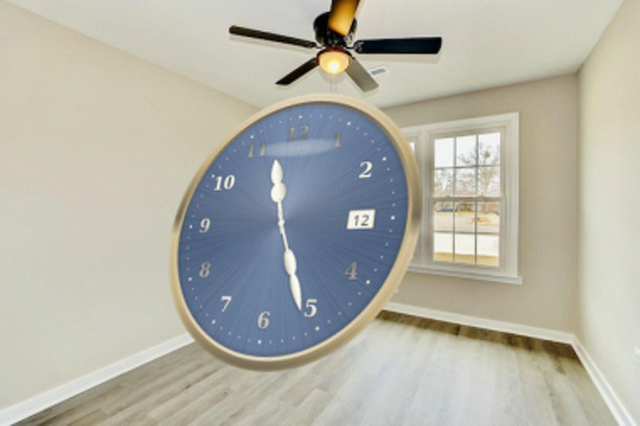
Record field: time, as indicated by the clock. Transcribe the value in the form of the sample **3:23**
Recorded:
**11:26**
